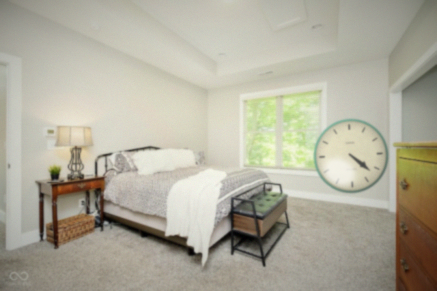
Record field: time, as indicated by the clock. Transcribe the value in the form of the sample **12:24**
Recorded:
**4:22**
